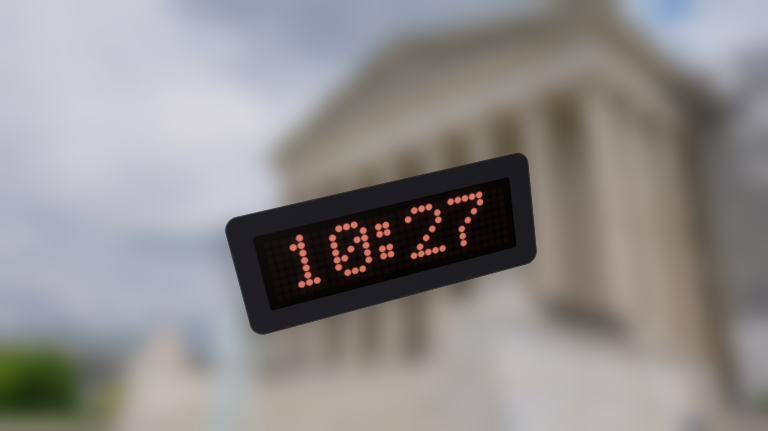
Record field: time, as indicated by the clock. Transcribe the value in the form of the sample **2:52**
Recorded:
**10:27**
